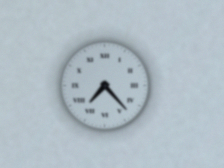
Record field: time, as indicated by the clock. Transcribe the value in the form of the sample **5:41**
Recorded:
**7:23**
